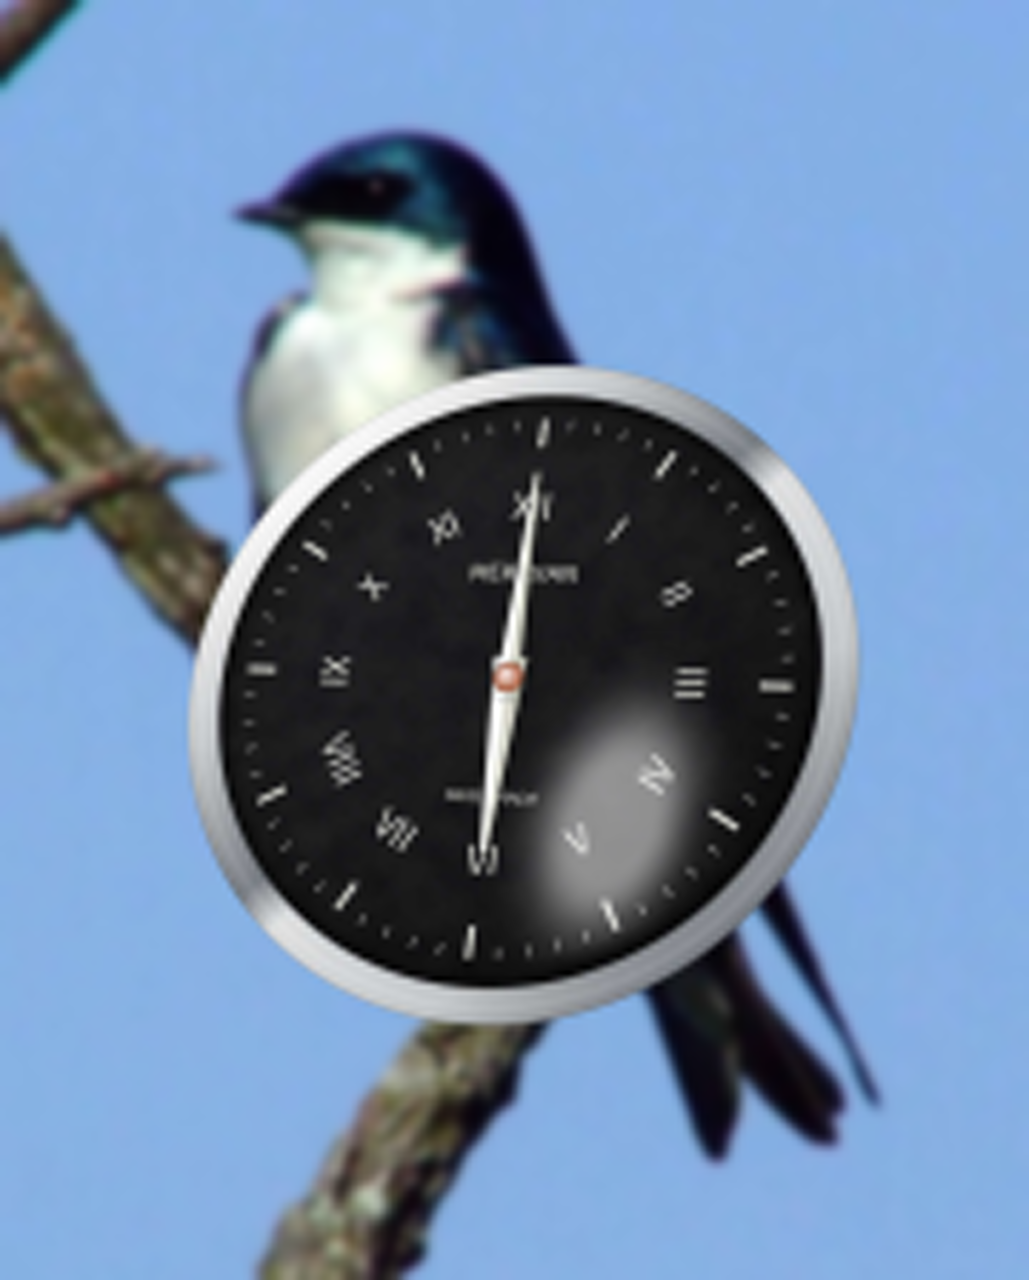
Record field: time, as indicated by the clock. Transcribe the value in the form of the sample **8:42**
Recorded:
**6:00**
